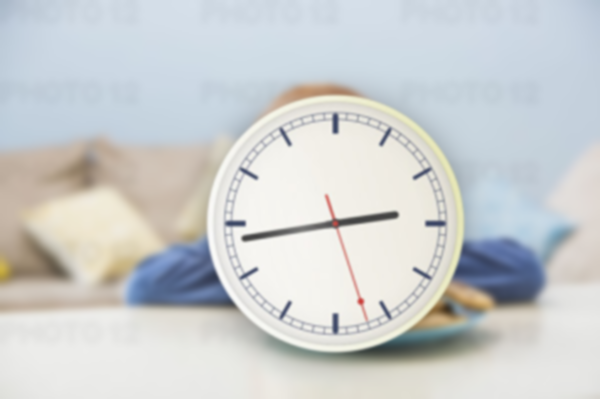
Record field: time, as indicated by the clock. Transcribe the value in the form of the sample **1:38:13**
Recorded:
**2:43:27**
